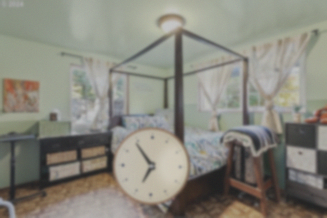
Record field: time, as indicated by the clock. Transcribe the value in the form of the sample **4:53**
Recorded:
**6:54**
